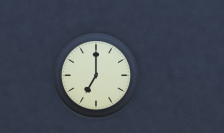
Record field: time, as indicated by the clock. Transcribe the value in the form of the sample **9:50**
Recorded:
**7:00**
